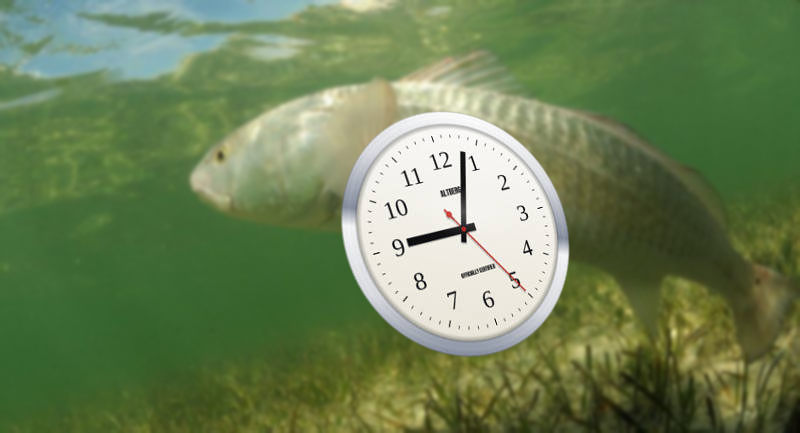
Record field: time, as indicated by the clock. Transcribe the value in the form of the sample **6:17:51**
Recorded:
**9:03:25**
